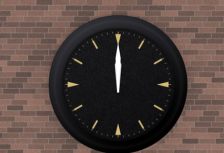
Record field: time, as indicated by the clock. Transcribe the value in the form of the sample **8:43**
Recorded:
**12:00**
